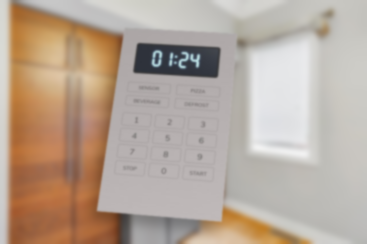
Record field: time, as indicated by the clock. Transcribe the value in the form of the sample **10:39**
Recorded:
**1:24**
